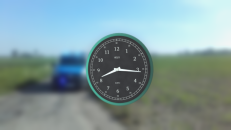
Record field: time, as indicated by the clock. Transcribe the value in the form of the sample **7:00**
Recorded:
**8:16**
